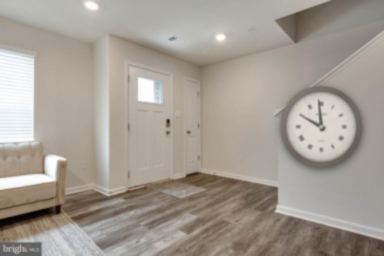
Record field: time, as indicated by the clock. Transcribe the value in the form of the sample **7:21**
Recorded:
**9:59**
